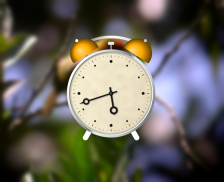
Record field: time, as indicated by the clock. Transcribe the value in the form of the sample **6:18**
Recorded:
**5:42**
